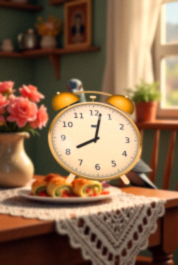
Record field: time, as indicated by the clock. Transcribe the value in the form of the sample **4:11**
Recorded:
**8:02**
